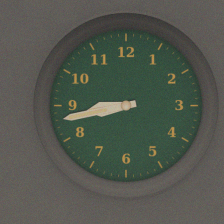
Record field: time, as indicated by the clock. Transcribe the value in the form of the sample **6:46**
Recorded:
**8:43**
